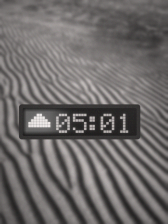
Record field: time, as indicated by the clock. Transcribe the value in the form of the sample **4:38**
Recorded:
**5:01**
